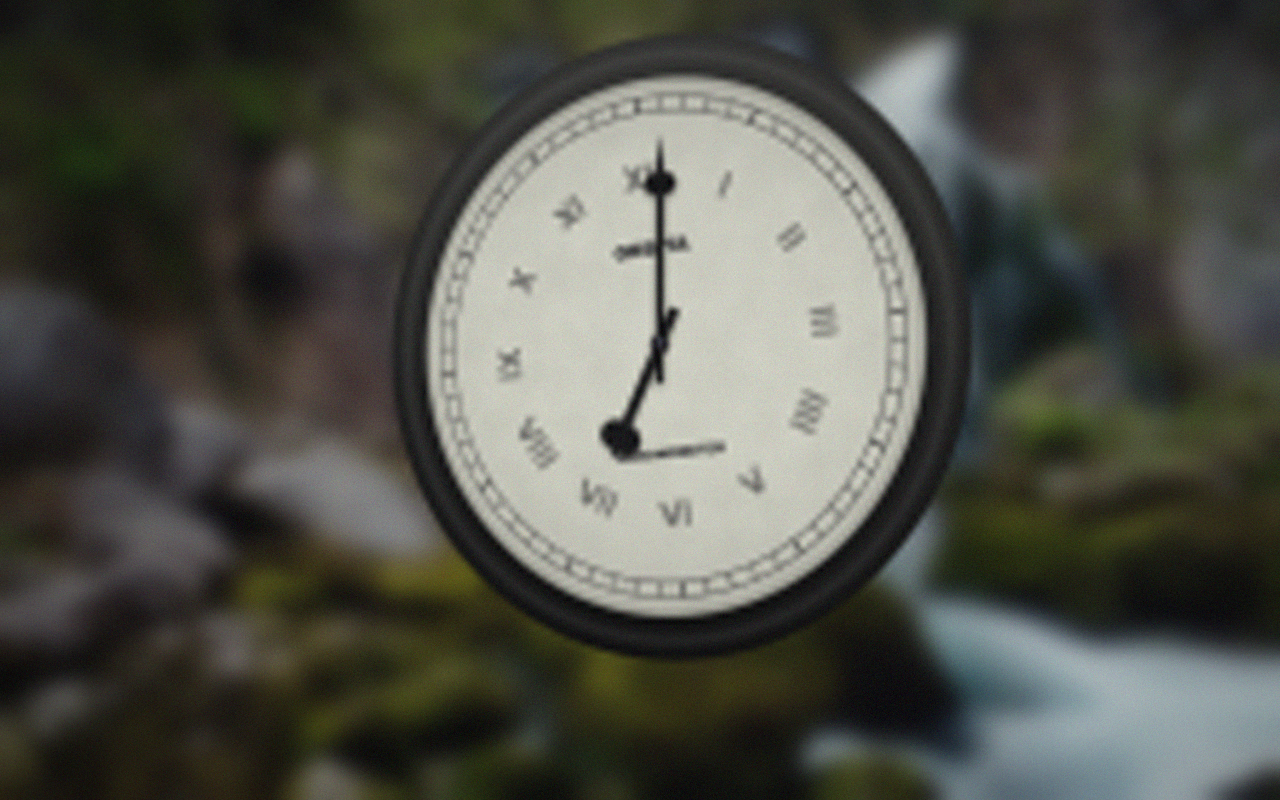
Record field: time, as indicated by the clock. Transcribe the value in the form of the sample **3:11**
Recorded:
**7:01**
